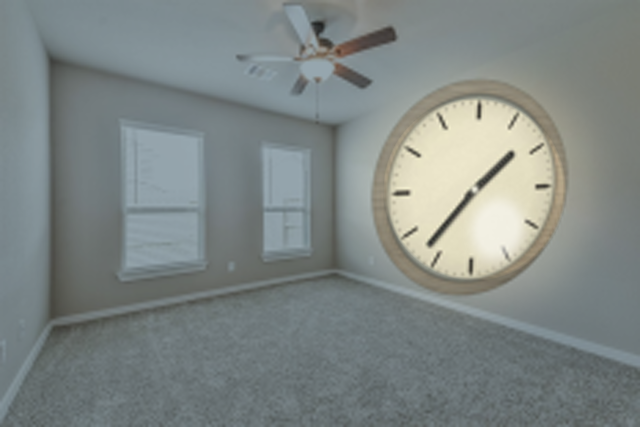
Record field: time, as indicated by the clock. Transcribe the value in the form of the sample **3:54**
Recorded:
**1:37**
